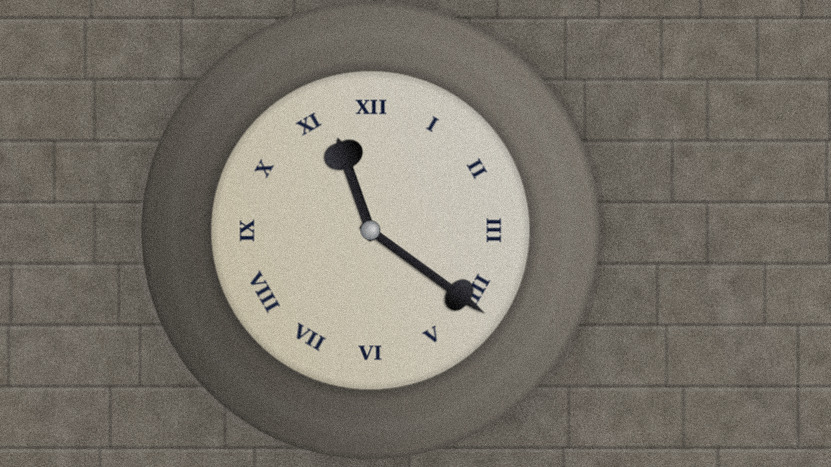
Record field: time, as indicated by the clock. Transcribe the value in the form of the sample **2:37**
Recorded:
**11:21**
